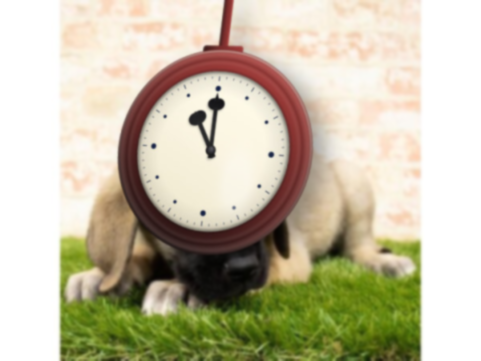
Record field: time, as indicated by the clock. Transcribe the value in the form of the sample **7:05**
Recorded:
**11:00**
